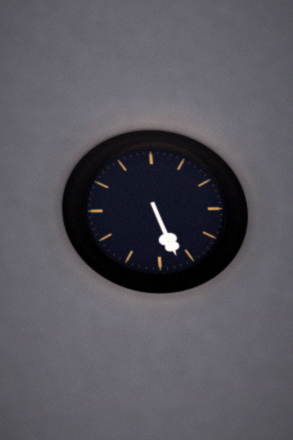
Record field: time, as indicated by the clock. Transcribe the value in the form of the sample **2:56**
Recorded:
**5:27**
